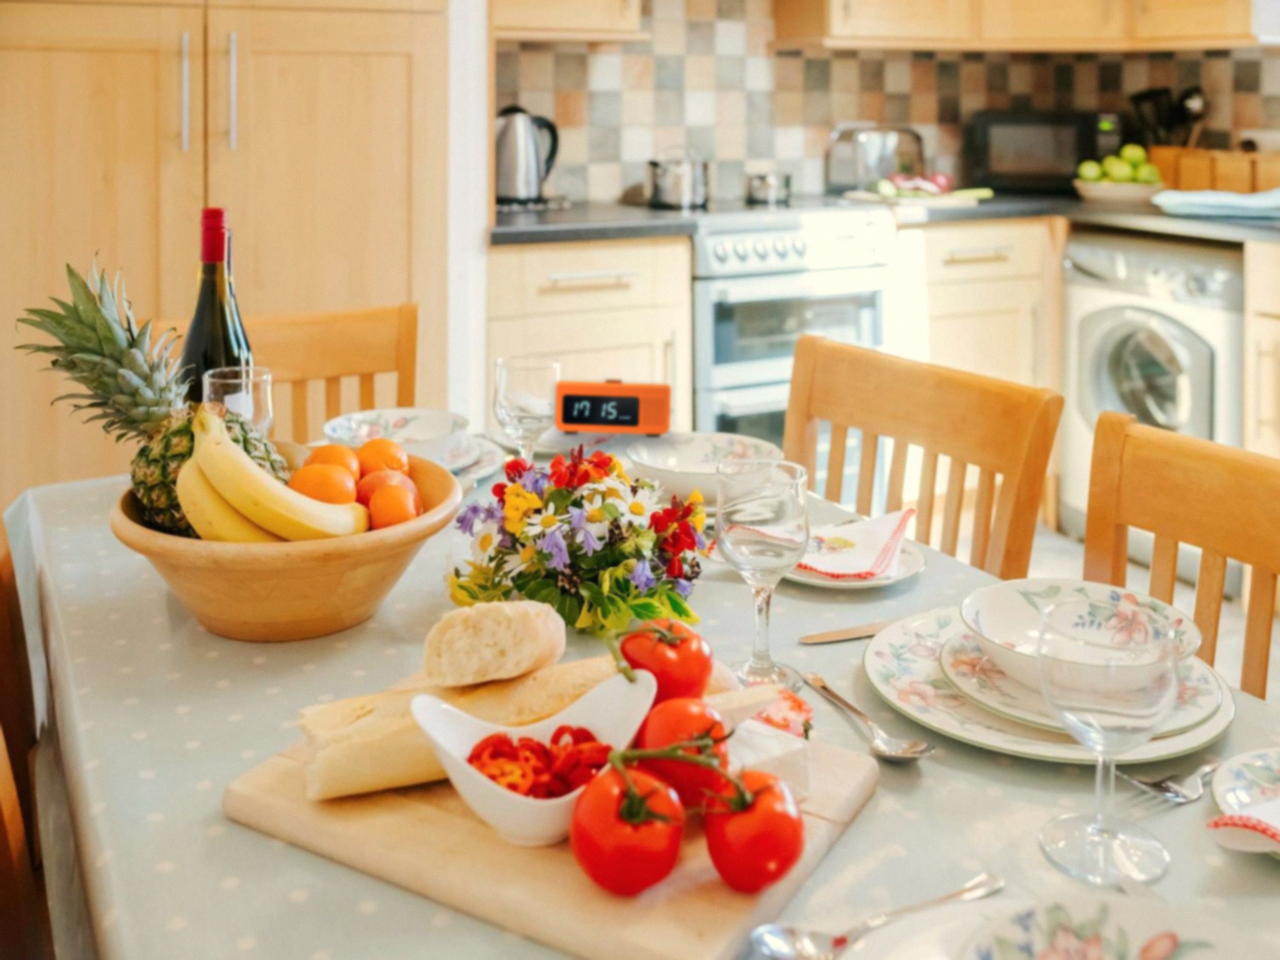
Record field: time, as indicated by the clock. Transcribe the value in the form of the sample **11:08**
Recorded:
**17:15**
